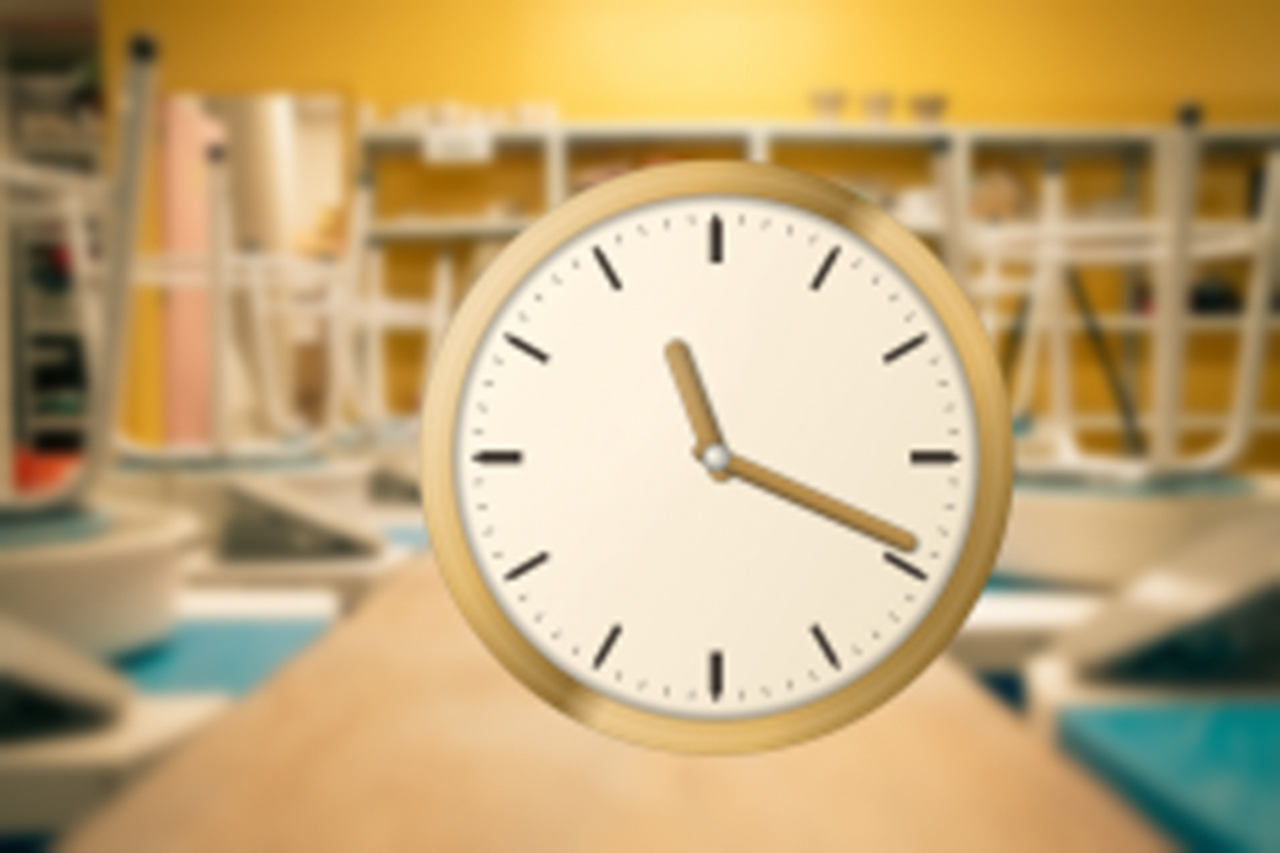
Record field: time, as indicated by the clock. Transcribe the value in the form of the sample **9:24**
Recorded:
**11:19**
